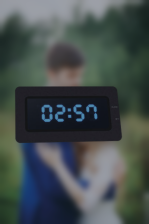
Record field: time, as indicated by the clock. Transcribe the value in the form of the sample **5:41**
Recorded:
**2:57**
